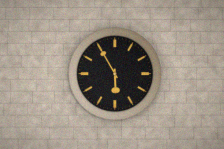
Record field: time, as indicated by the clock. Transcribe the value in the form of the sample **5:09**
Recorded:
**5:55**
